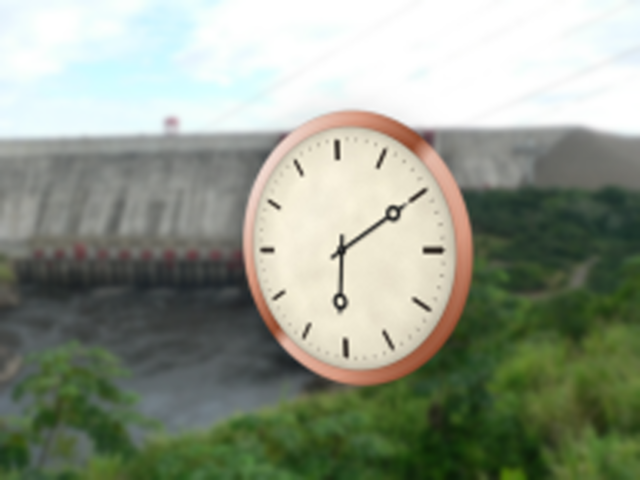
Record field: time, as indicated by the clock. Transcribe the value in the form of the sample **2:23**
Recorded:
**6:10**
